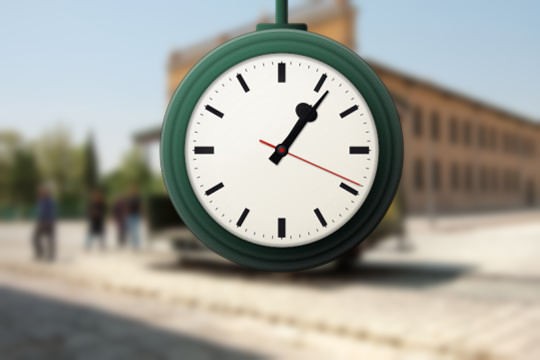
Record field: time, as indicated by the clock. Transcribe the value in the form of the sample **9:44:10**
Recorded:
**1:06:19**
